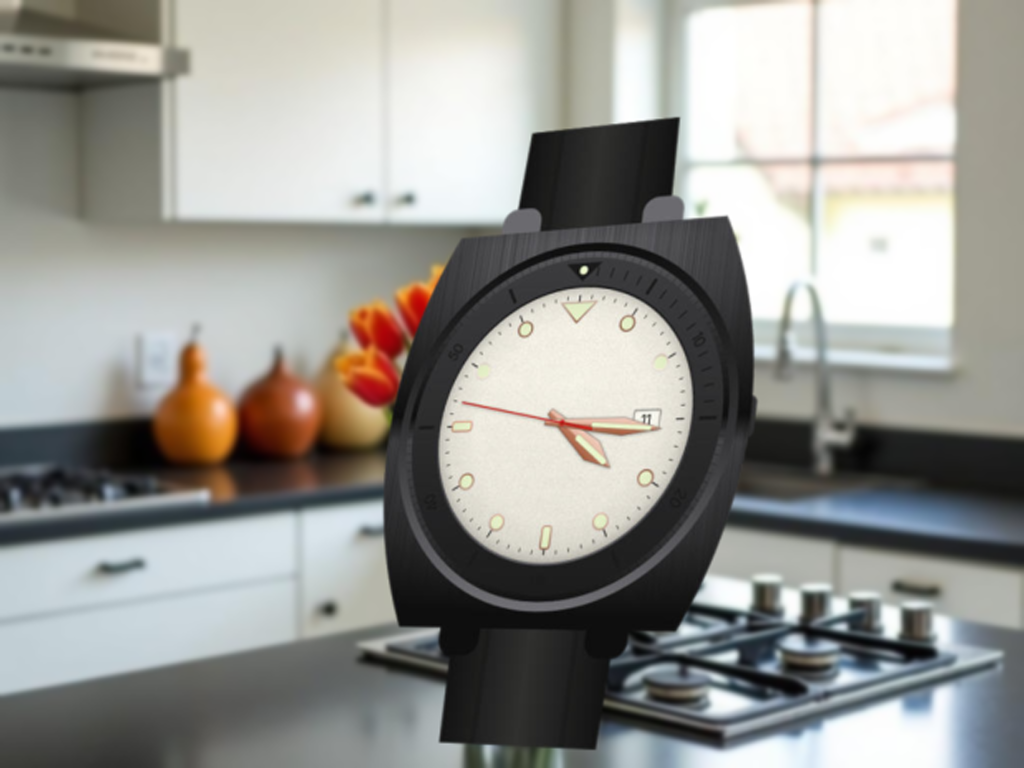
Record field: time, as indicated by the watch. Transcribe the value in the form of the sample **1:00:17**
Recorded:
**4:15:47**
